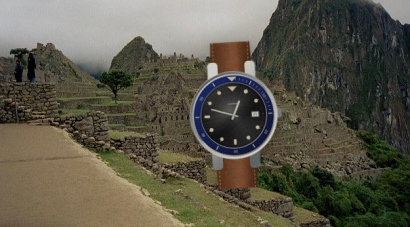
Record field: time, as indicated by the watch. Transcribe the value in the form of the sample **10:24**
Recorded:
**12:48**
